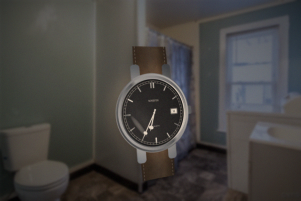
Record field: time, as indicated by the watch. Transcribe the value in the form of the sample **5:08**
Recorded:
**6:35**
